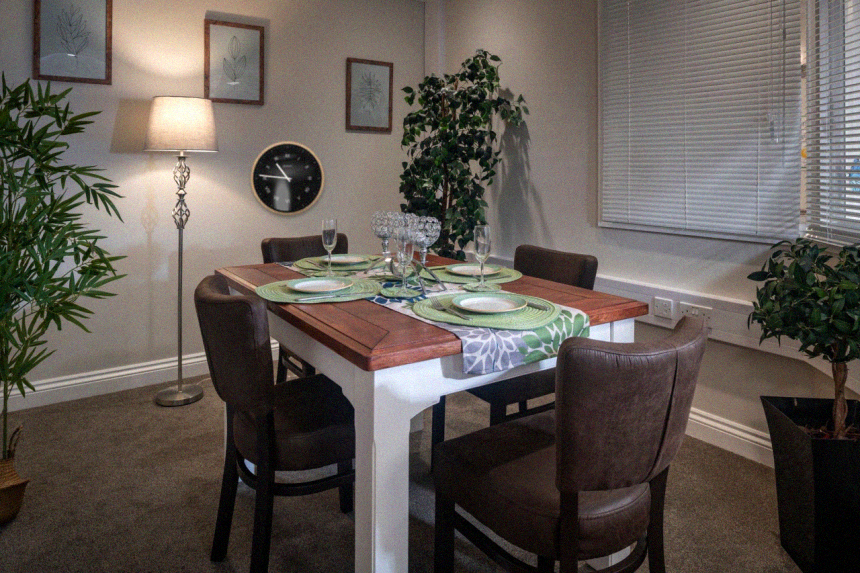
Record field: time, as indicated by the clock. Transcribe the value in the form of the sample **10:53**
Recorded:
**10:46**
